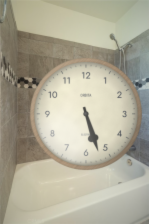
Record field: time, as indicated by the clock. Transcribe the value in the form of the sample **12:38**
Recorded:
**5:27**
